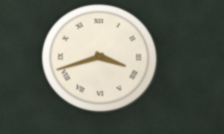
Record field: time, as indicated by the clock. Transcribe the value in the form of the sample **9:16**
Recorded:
**3:42**
